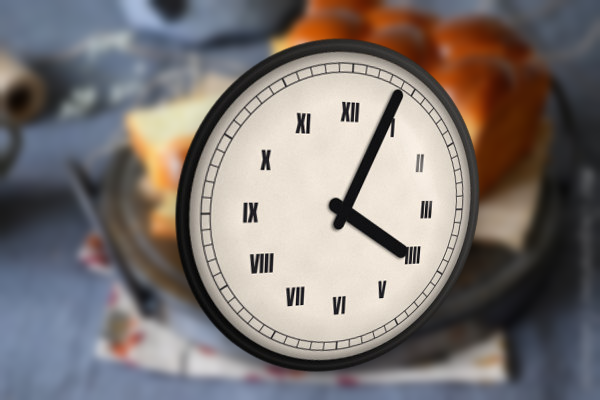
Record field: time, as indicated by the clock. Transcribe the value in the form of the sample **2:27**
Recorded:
**4:04**
